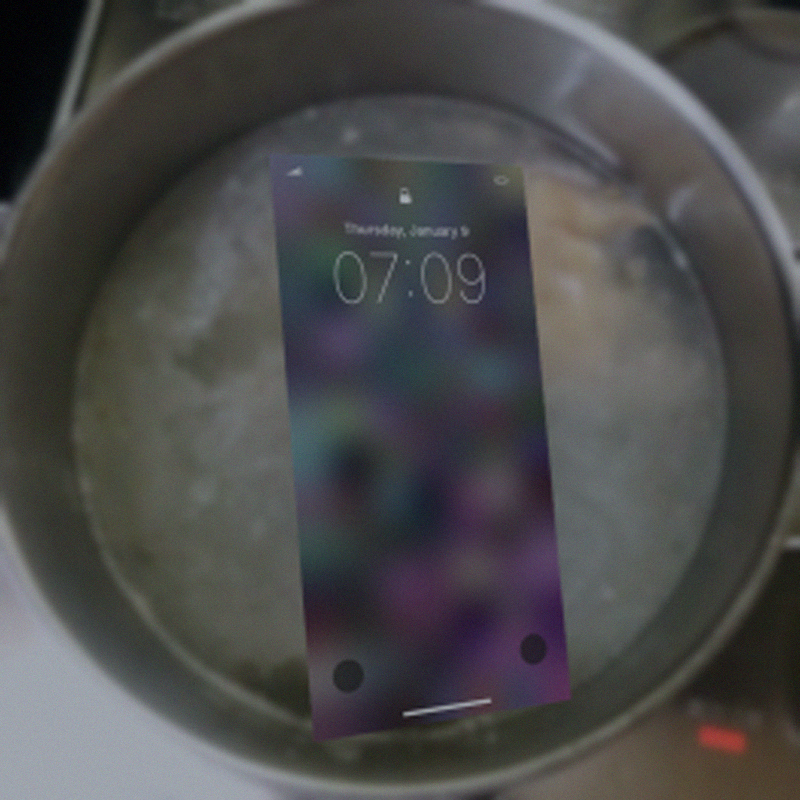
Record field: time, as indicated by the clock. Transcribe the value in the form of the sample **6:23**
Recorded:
**7:09**
